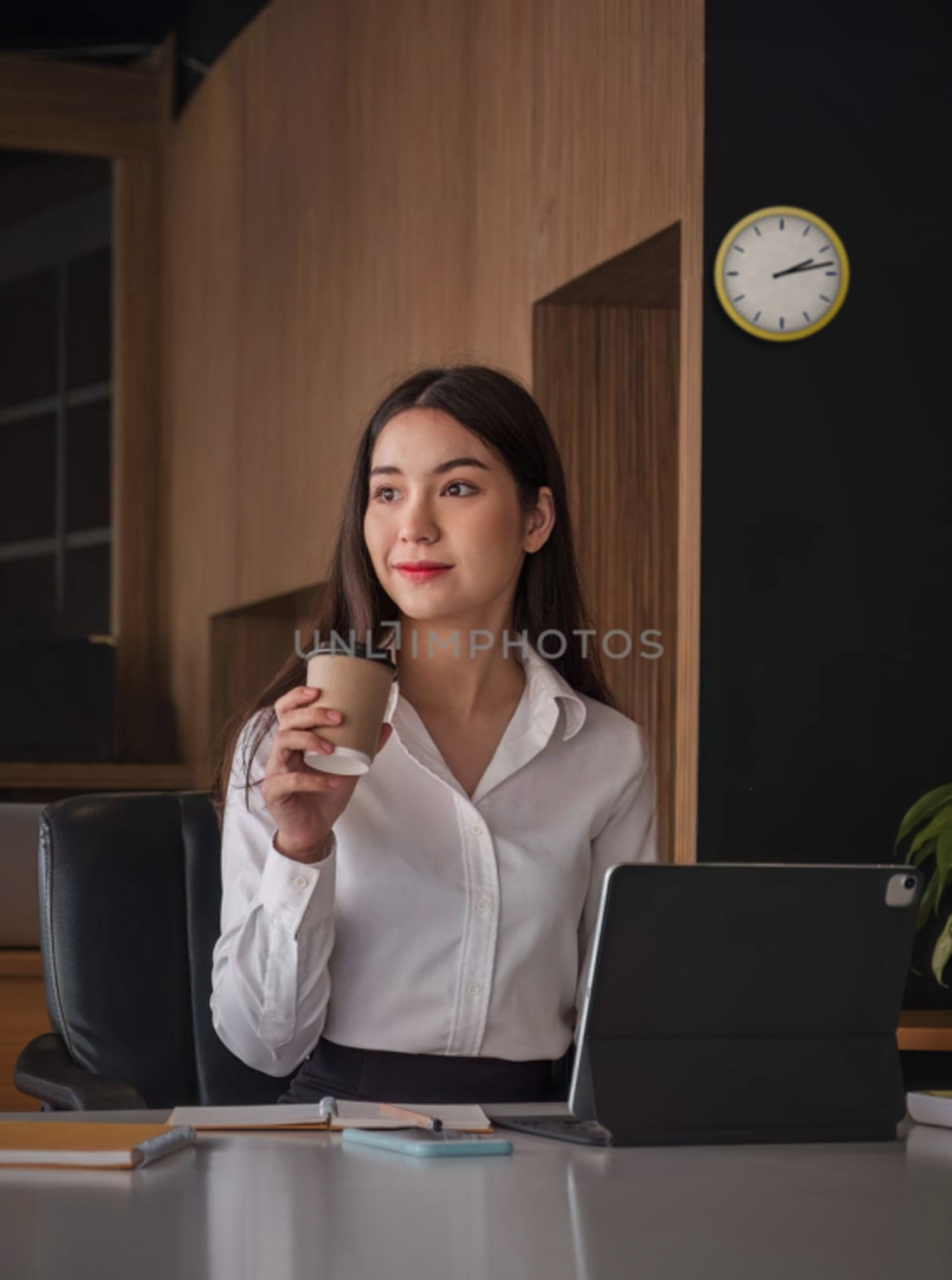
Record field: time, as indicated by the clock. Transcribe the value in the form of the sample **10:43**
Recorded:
**2:13**
